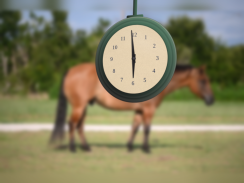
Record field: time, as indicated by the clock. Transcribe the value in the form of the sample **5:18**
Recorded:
**5:59**
